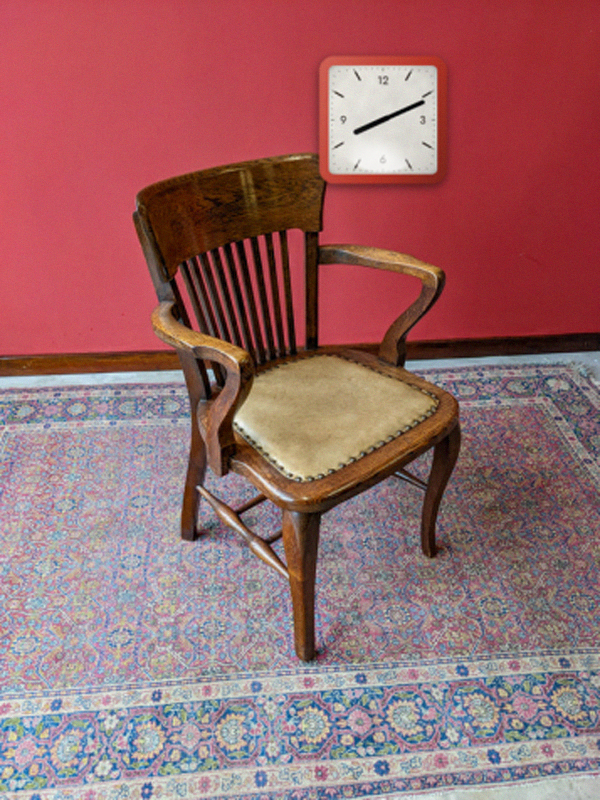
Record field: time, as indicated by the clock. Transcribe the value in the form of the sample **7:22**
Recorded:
**8:11**
